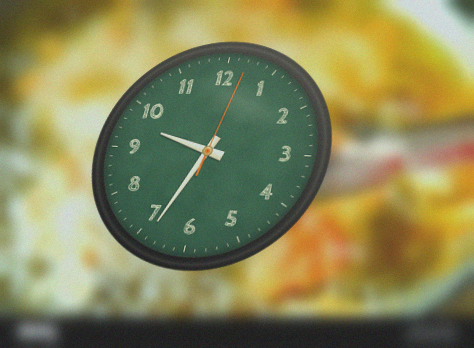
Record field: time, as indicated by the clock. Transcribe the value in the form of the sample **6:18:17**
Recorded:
**9:34:02**
